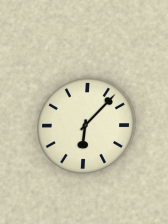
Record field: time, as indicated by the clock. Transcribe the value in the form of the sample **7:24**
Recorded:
**6:07**
